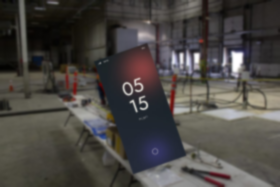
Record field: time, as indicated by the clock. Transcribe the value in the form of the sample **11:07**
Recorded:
**5:15**
